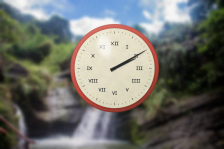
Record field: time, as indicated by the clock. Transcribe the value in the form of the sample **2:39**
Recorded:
**2:10**
